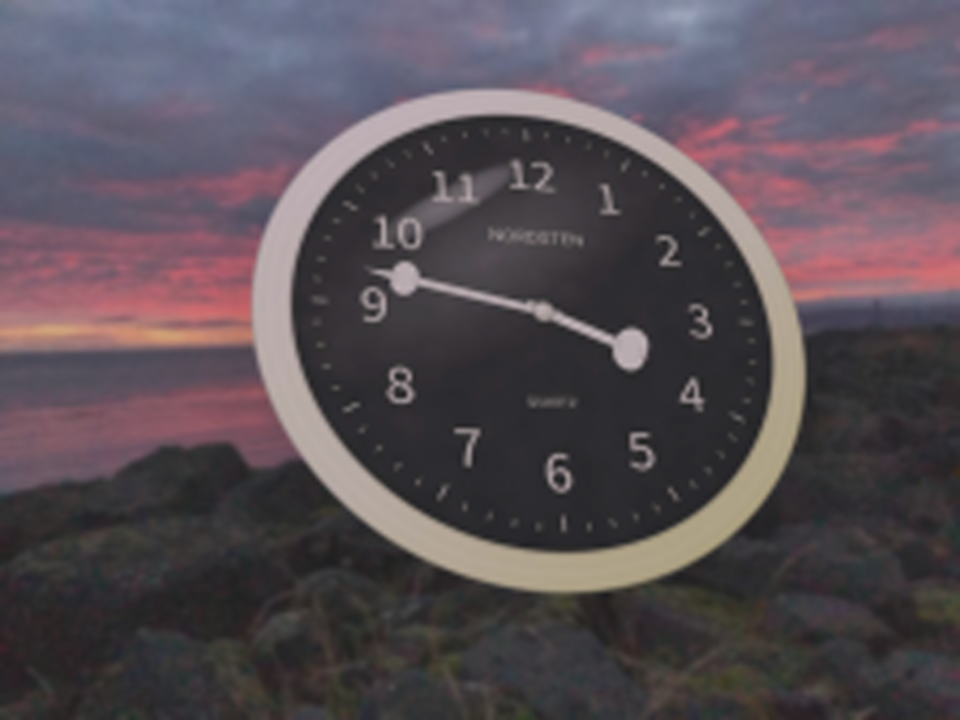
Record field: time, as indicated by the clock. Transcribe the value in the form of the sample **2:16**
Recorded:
**3:47**
